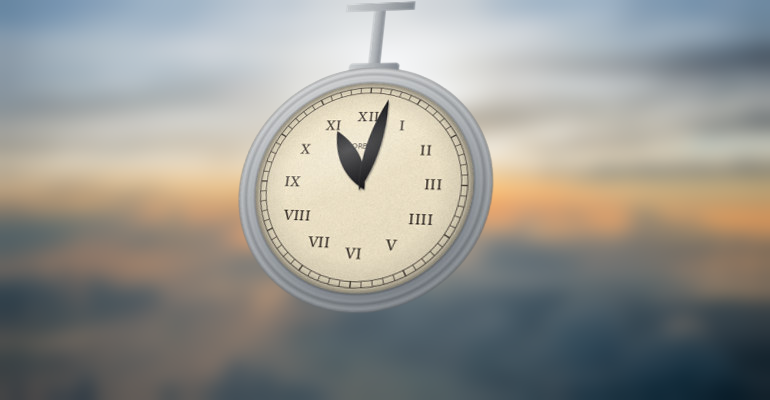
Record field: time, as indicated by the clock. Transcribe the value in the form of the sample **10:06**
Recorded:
**11:02**
